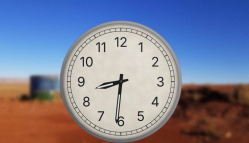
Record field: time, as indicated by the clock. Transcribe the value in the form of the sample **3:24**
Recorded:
**8:31**
